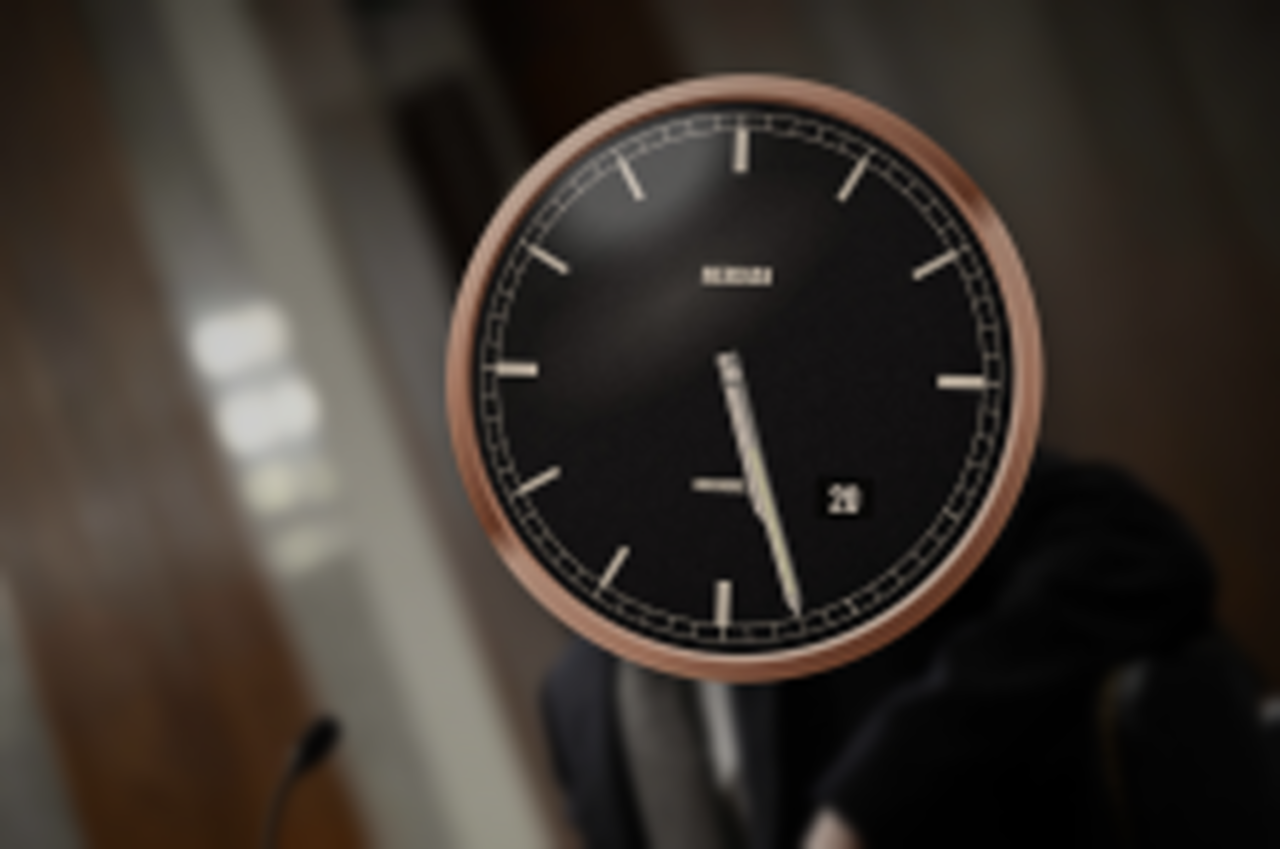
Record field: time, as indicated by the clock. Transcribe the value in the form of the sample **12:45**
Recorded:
**5:27**
